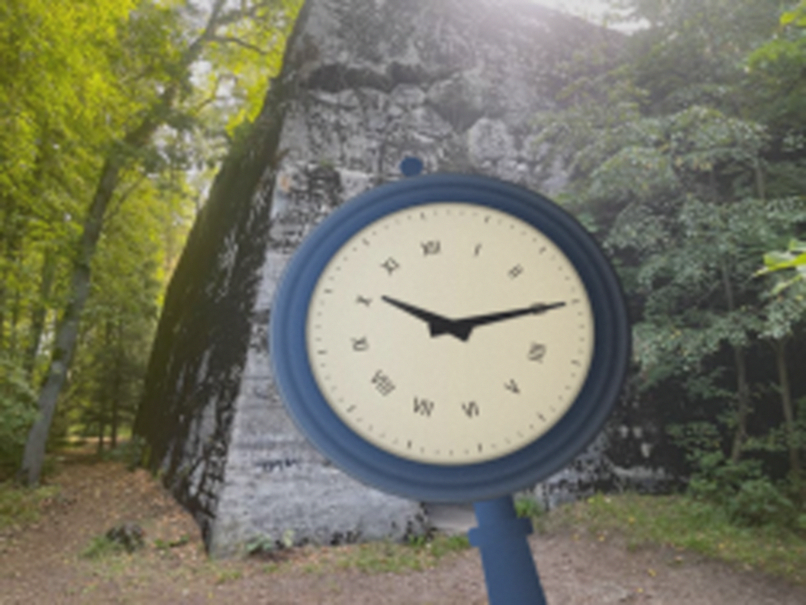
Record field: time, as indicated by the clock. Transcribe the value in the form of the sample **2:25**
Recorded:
**10:15**
